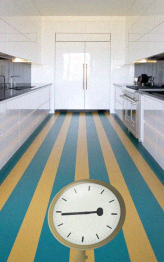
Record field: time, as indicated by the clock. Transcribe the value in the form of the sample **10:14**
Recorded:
**2:44**
